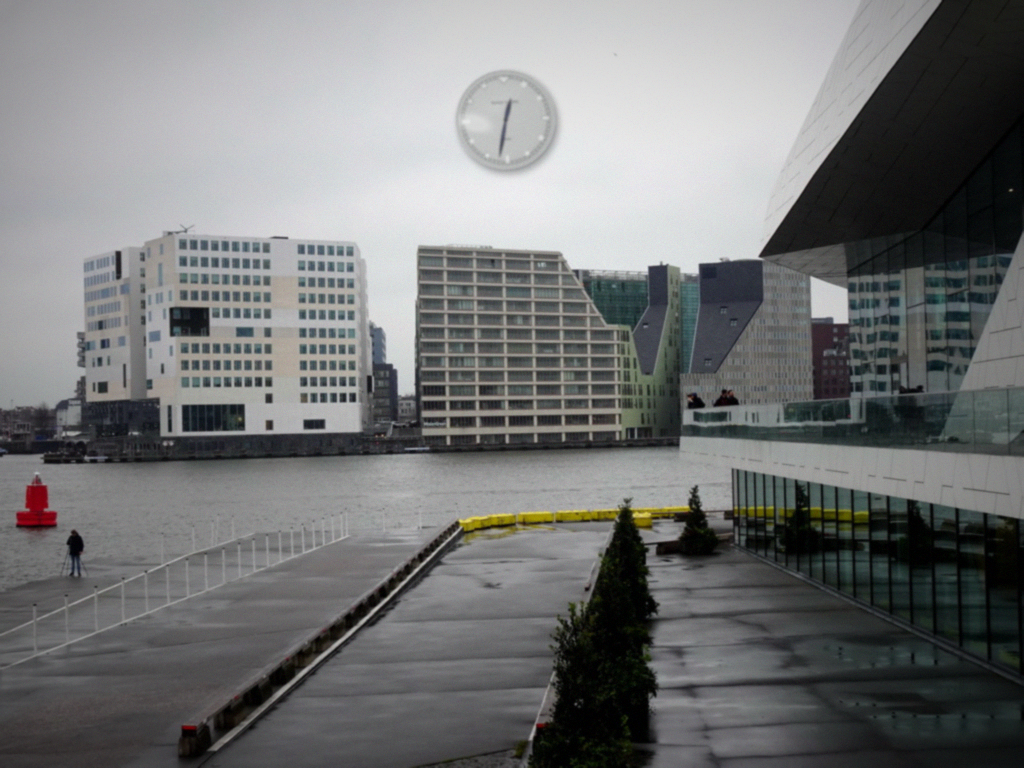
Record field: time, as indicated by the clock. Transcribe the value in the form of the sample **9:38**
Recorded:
**12:32**
